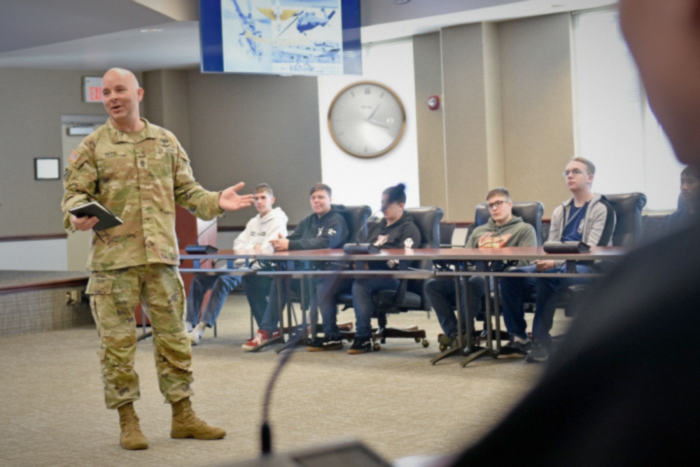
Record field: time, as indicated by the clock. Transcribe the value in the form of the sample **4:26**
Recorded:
**1:18**
